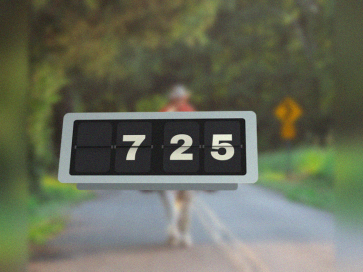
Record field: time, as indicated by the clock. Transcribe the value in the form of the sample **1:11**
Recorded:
**7:25**
